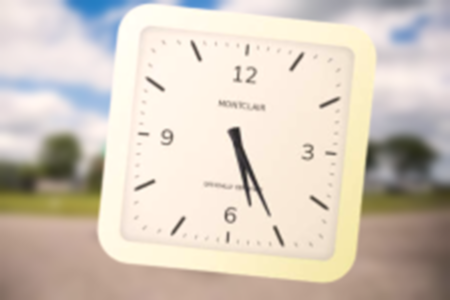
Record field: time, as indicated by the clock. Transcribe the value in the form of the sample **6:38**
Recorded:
**5:25**
